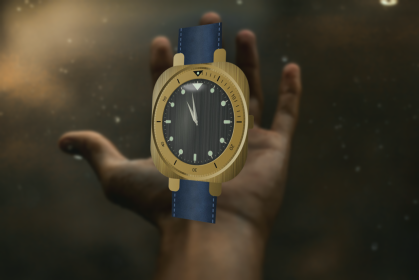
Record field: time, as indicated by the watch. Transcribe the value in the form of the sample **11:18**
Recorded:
**10:58**
